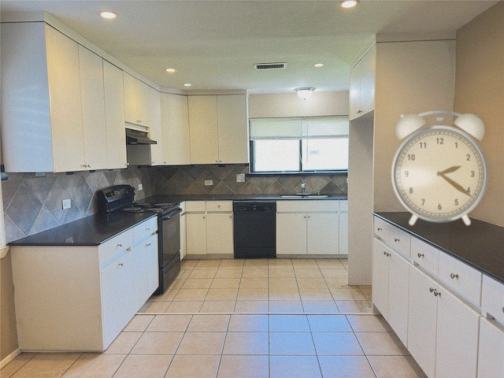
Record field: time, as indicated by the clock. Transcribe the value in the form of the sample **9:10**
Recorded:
**2:21**
